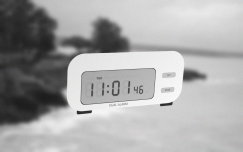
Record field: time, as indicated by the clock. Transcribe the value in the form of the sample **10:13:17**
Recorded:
**11:01:46**
